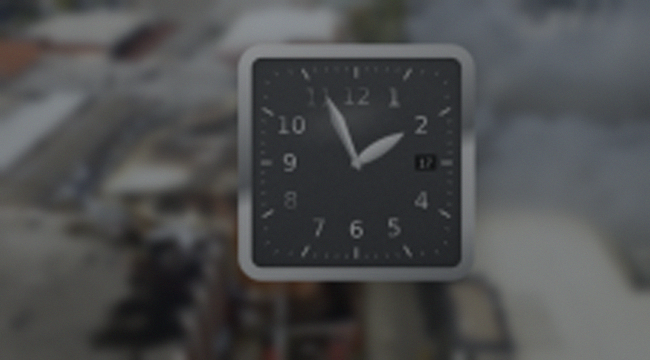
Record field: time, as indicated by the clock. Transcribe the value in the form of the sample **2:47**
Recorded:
**1:56**
